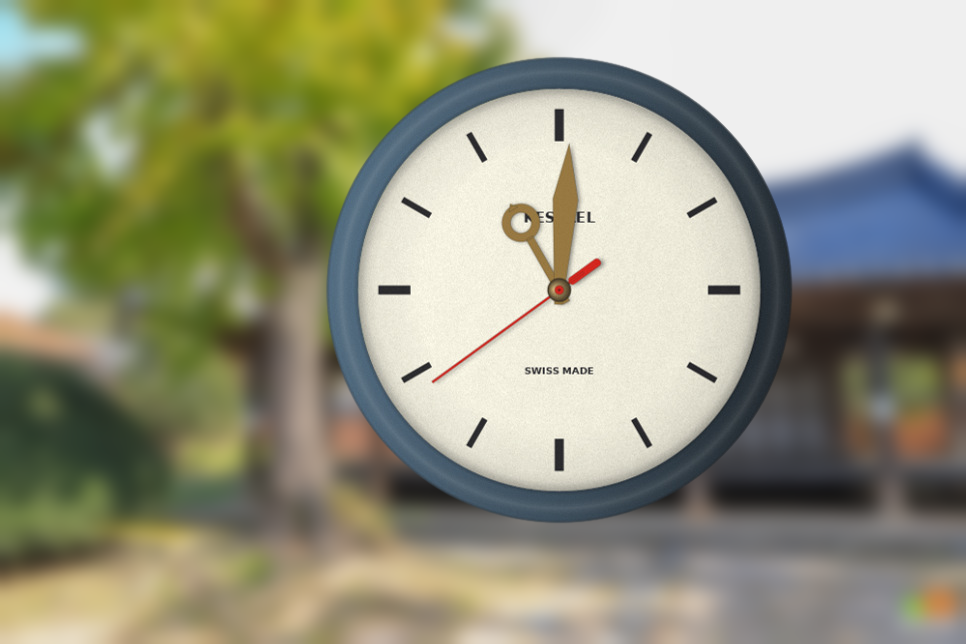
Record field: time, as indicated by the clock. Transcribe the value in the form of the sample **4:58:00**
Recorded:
**11:00:39**
